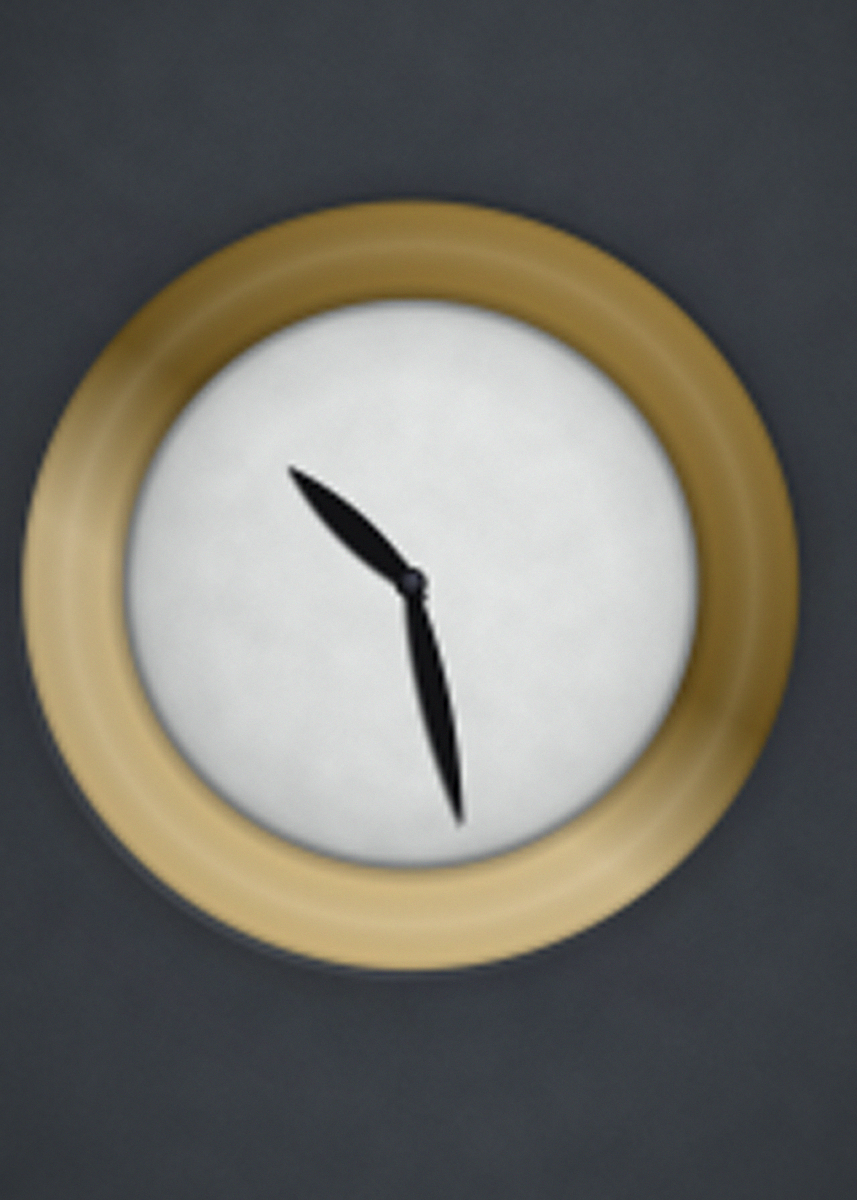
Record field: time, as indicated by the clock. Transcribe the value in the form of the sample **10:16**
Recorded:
**10:28**
